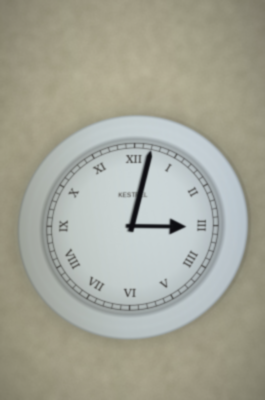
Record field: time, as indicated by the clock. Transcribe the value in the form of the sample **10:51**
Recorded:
**3:02**
